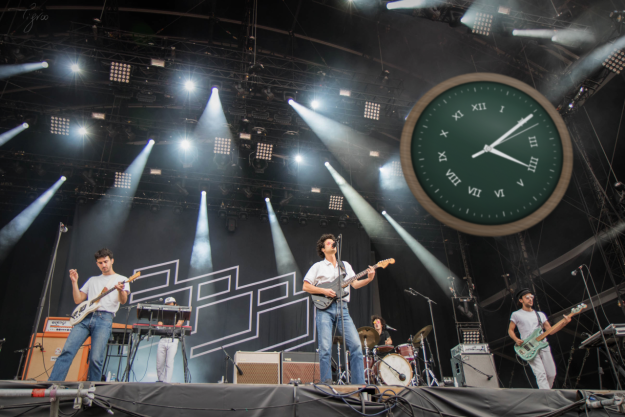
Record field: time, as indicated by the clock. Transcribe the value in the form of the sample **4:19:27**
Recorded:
**4:10:12**
